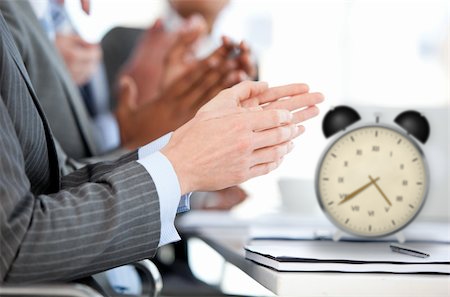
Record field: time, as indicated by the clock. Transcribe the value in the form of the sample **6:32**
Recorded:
**4:39**
